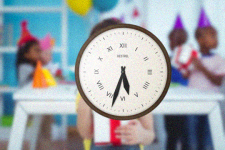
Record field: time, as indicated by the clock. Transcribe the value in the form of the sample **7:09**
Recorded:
**5:33**
